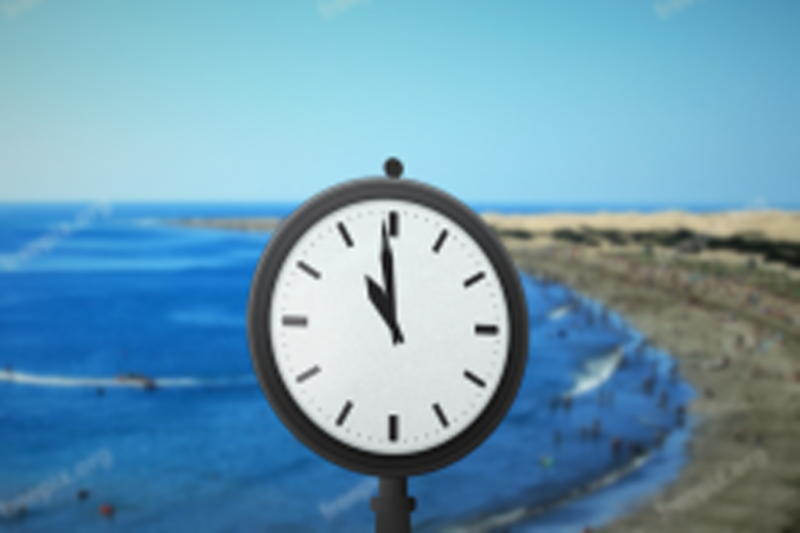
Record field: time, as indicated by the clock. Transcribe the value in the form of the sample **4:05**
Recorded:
**10:59**
